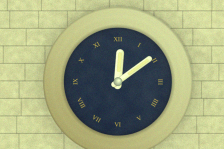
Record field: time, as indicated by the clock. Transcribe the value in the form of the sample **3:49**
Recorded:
**12:09**
